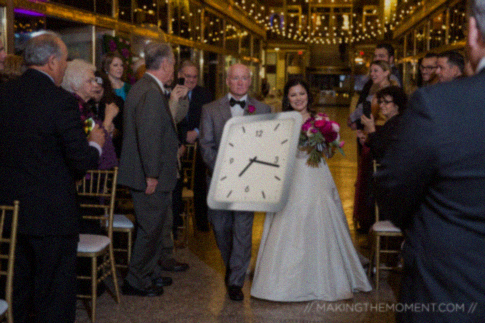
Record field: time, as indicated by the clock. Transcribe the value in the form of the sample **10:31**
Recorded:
**7:17**
